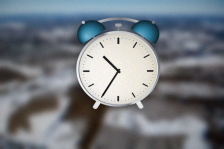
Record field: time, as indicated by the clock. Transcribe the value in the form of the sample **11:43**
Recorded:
**10:35**
